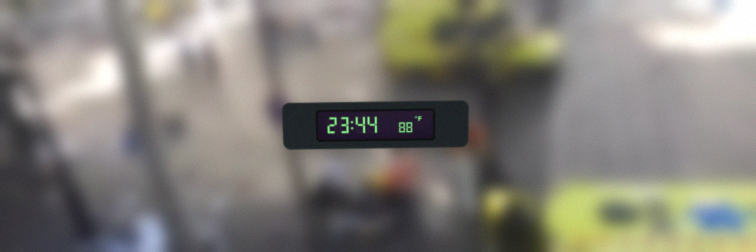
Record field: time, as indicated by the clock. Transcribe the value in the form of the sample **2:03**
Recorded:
**23:44**
